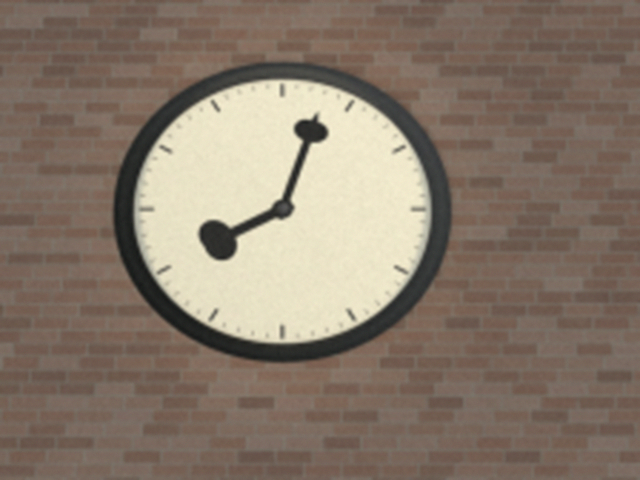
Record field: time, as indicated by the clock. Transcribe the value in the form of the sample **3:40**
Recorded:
**8:03**
